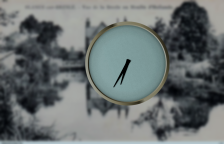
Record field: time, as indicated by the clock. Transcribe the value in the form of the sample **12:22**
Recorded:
**6:35**
